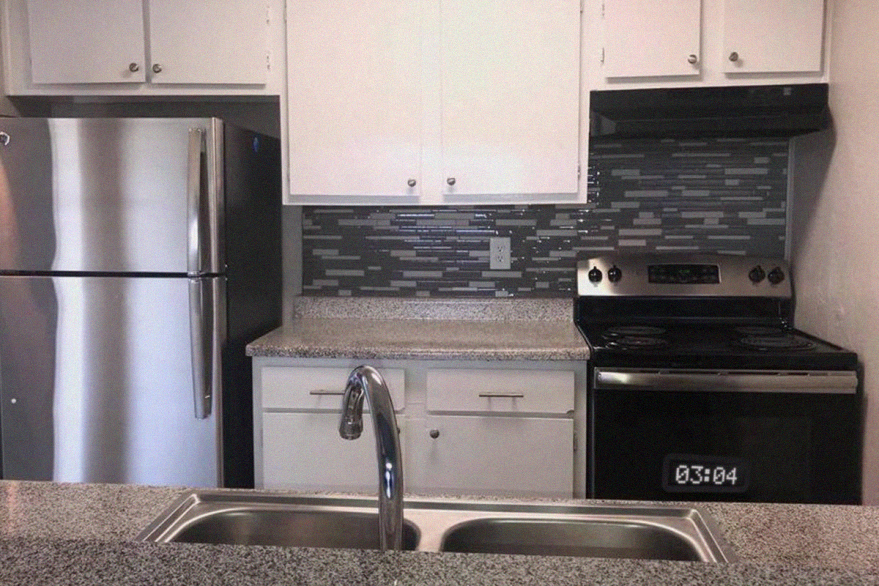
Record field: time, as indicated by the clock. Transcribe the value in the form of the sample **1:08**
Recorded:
**3:04**
